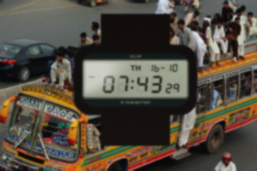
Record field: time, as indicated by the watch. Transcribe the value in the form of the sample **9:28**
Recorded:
**7:43**
